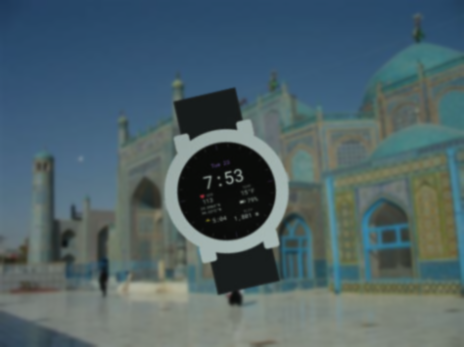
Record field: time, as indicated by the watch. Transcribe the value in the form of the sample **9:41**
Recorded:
**7:53**
